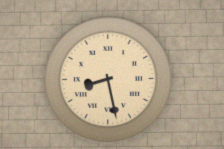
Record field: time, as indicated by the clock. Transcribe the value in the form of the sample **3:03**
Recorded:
**8:28**
